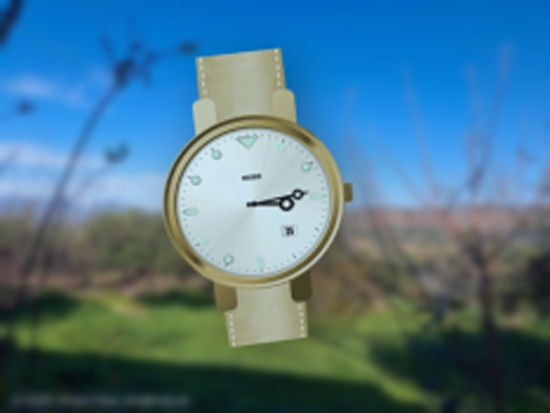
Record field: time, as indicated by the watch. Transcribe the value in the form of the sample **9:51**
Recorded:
**3:14**
